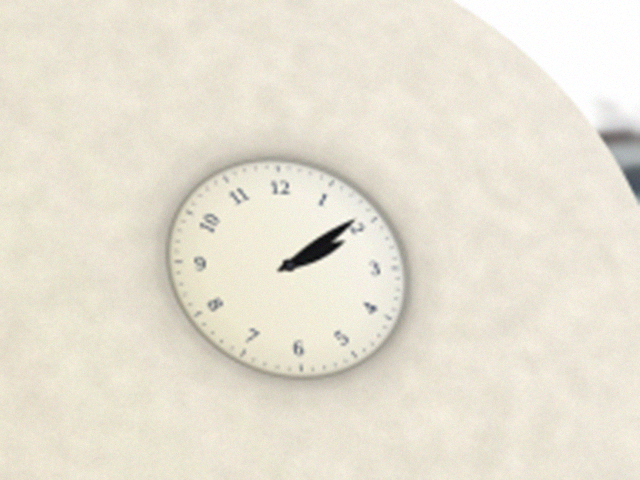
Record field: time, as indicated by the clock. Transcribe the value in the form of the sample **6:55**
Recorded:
**2:09**
